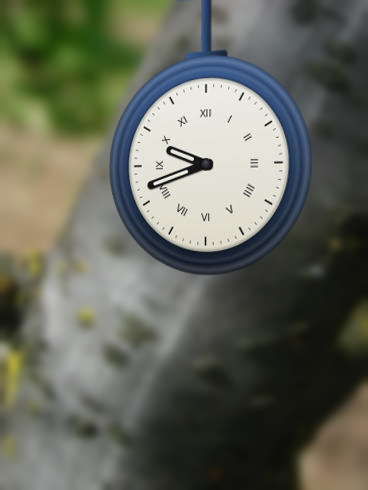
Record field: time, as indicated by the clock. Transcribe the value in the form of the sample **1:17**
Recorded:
**9:42**
